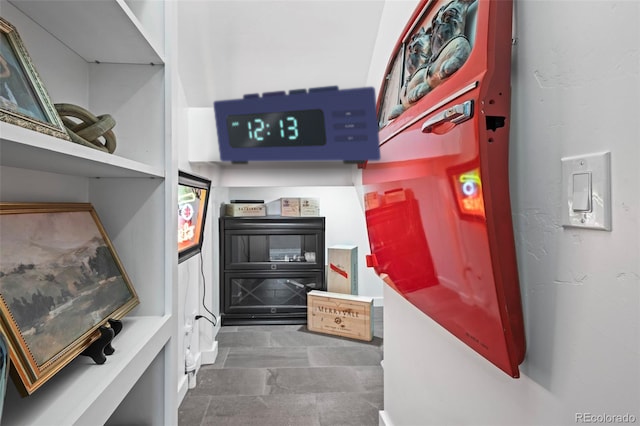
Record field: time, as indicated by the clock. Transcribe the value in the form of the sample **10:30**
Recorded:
**12:13**
